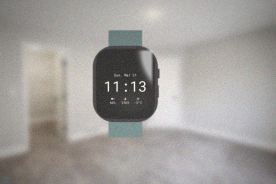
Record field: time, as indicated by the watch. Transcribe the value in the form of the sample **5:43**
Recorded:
**11:13**
